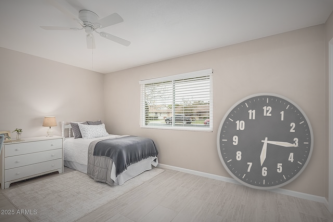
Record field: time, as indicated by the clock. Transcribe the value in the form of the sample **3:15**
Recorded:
**6:16**
